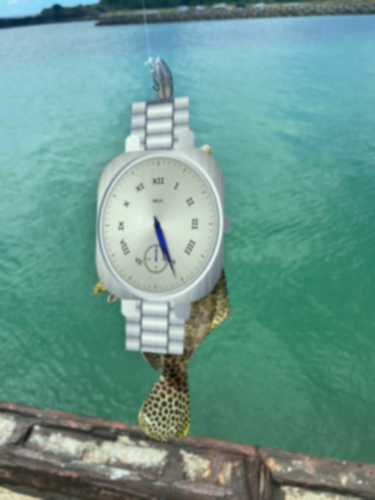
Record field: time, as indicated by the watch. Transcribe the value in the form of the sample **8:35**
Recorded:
**5:26**
